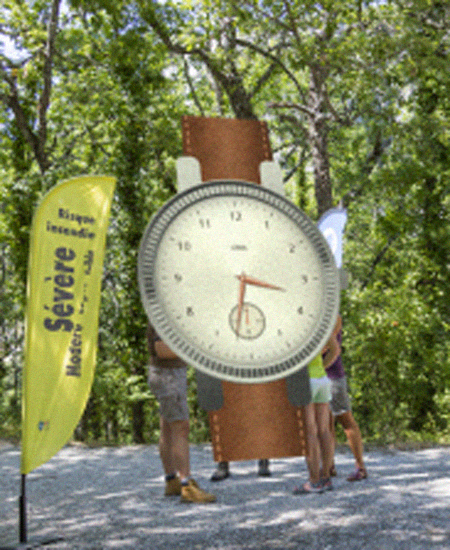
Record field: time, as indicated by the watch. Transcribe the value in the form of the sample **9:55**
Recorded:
**3:32**
